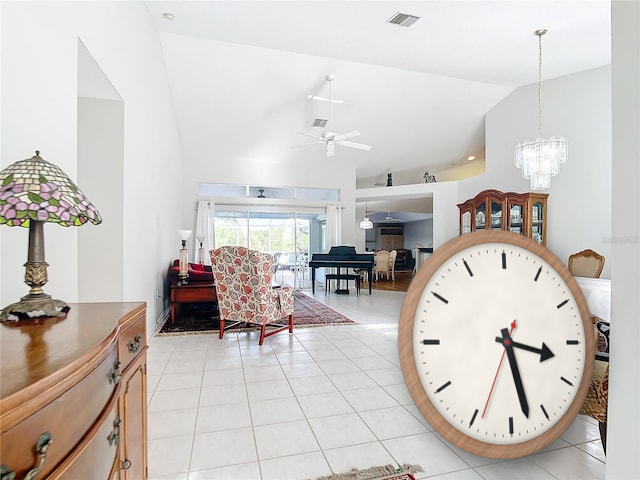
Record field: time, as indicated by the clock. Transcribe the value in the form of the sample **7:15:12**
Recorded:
**3:27:34**
